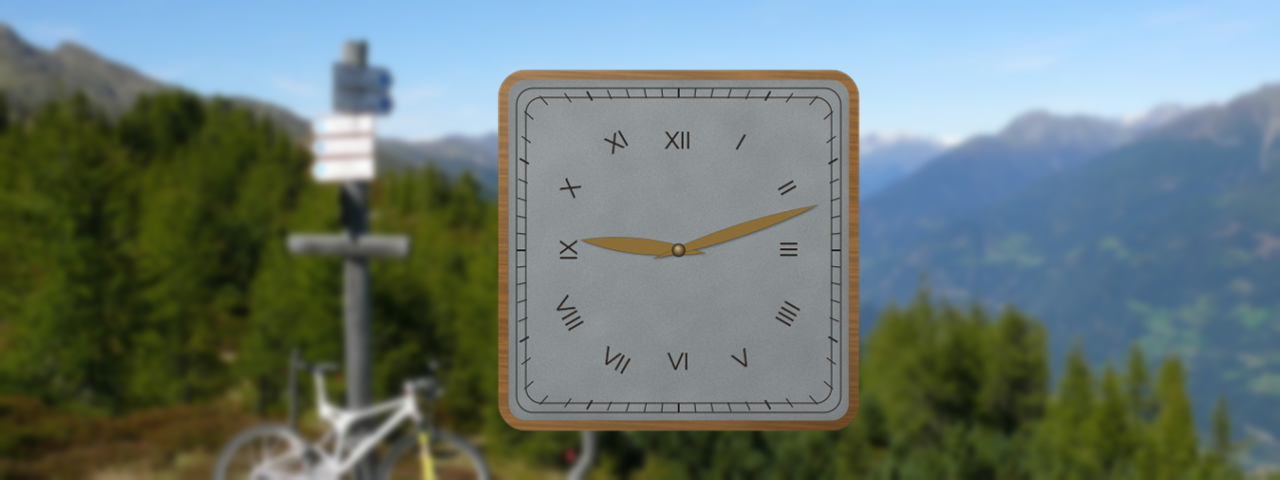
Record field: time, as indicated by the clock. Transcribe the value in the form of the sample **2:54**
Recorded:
**9:12**
